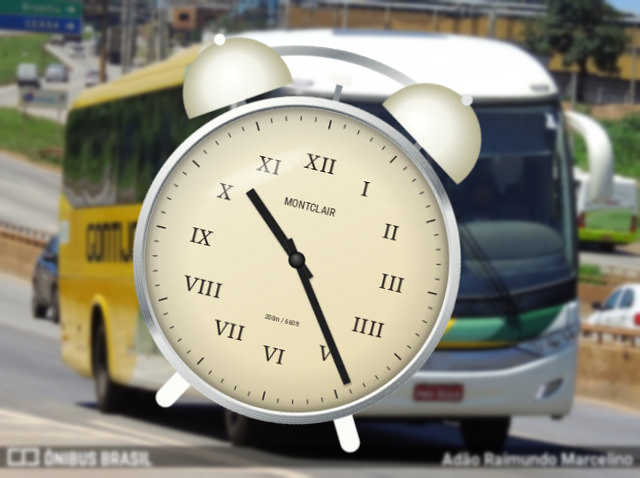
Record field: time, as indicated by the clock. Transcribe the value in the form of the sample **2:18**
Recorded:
**10:24**
